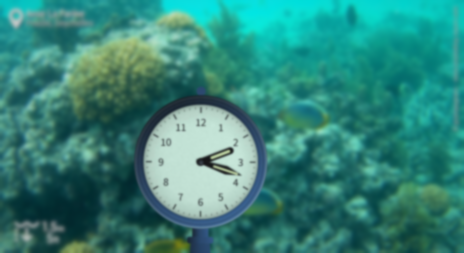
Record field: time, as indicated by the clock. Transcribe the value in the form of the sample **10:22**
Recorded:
**2:18**
